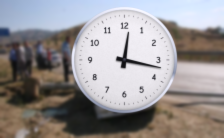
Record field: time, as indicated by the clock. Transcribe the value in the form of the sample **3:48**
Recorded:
**12:17**
